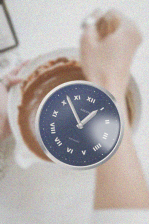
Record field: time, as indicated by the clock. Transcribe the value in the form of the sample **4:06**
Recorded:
**12:52**
